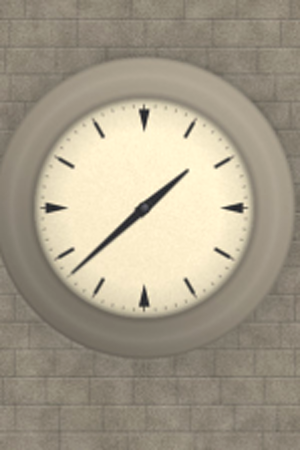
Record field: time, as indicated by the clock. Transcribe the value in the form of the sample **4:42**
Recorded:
**1:38**
